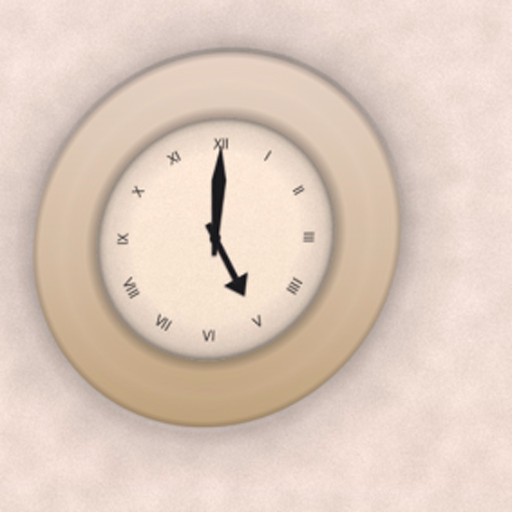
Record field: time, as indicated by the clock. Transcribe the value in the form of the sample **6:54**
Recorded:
**5:00**
